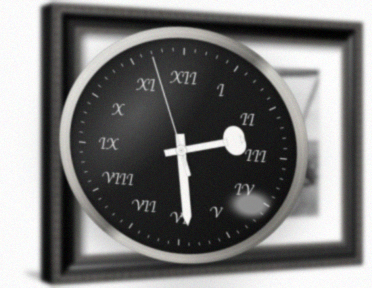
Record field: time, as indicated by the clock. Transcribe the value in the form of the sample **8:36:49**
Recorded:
**2:28:57**
